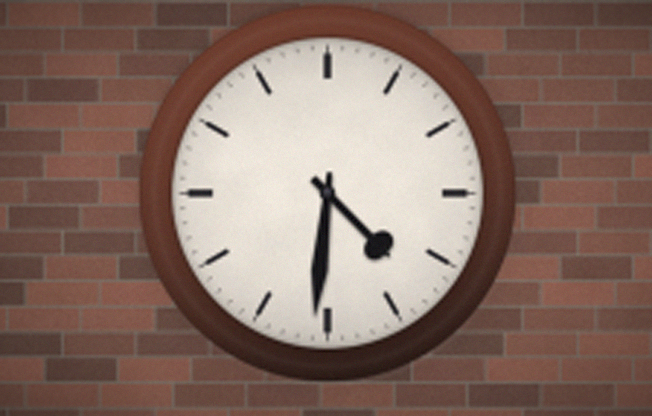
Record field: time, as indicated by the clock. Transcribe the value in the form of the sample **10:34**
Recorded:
**4:31**
